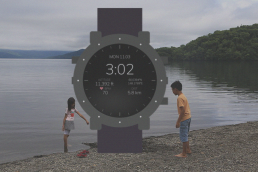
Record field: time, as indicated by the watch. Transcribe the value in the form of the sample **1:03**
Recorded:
**3:02**
